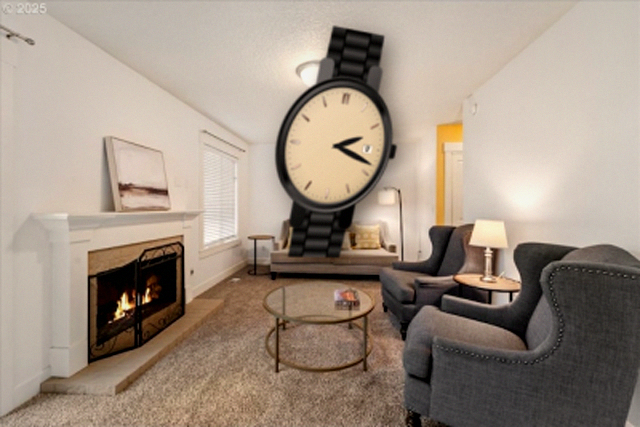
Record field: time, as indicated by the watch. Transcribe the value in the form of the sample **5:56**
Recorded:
**2:18**
